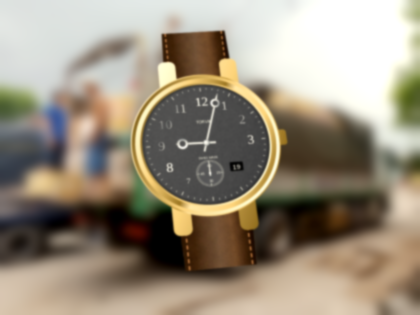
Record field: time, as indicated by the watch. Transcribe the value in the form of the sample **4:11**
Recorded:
**9:03**
